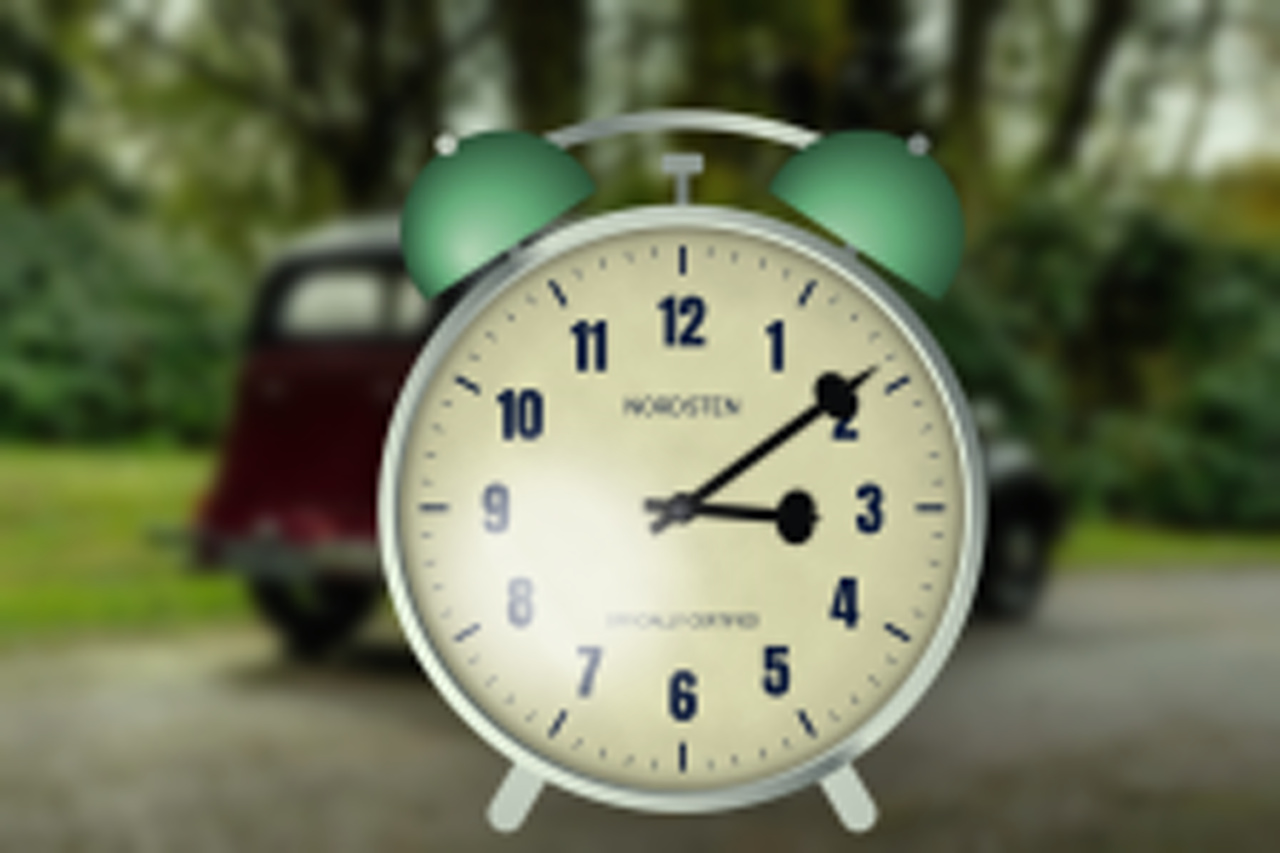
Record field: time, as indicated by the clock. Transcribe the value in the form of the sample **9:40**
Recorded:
**3:09**
